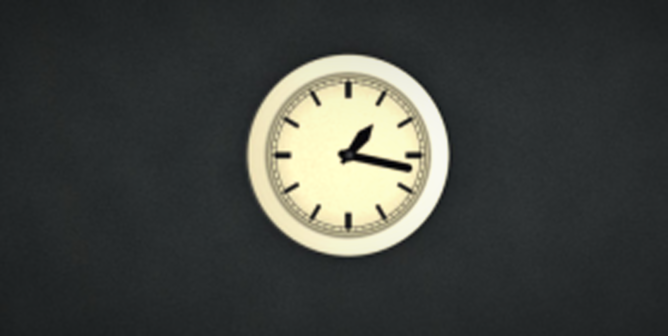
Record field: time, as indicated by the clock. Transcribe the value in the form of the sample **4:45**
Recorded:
**1:17**
